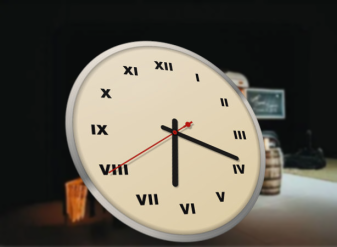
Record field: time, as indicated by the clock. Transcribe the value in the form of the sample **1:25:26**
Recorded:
**6:18:40**
